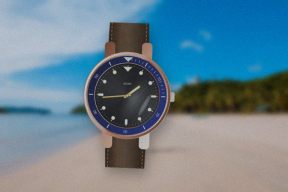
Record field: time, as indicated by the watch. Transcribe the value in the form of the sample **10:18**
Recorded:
**1:44**
